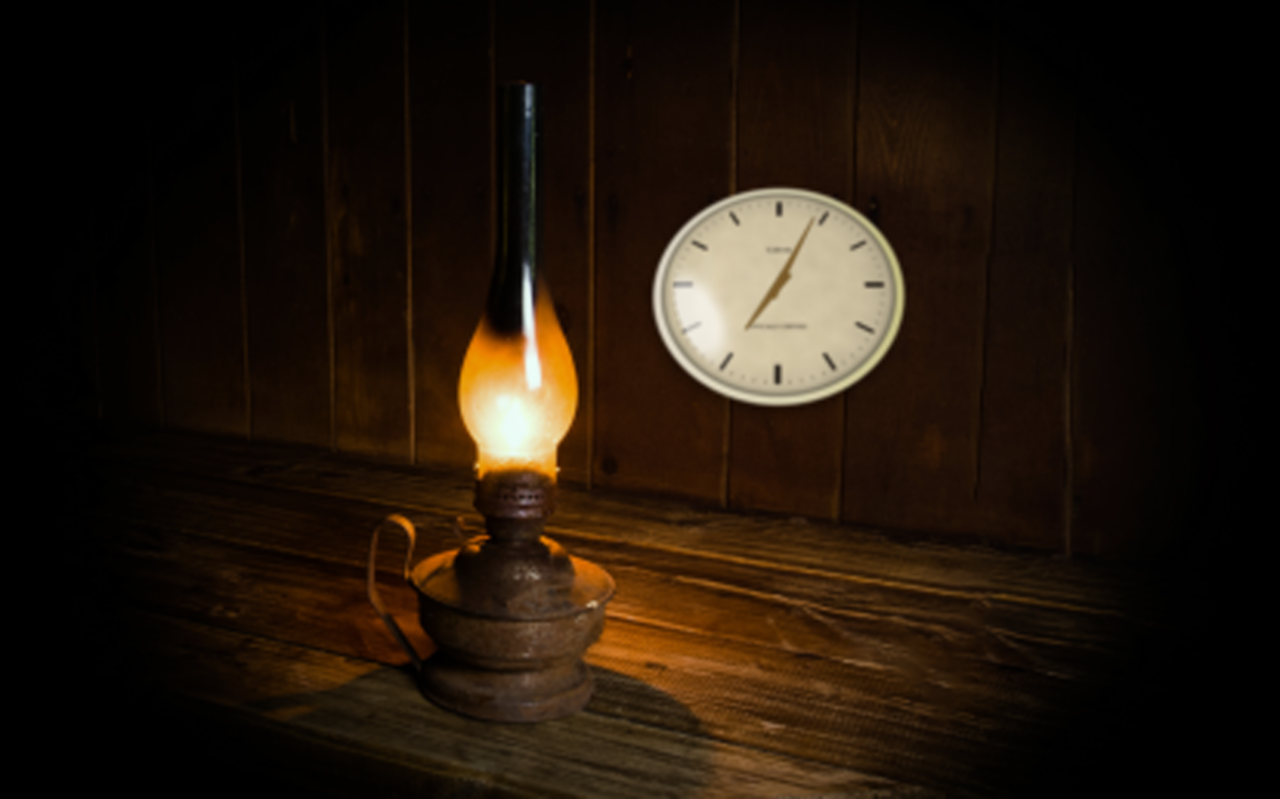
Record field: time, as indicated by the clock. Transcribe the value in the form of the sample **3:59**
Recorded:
**7:04**
